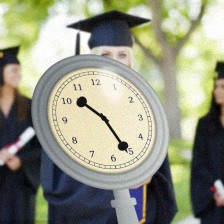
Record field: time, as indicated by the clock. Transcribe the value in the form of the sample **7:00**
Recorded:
**10:26**
